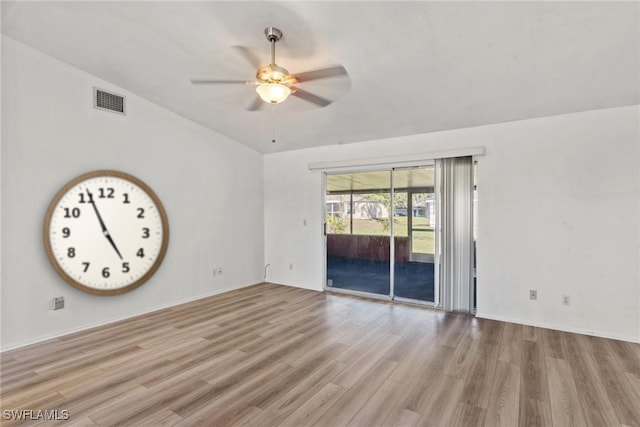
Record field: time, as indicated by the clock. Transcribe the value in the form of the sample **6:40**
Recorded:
**4:56**
